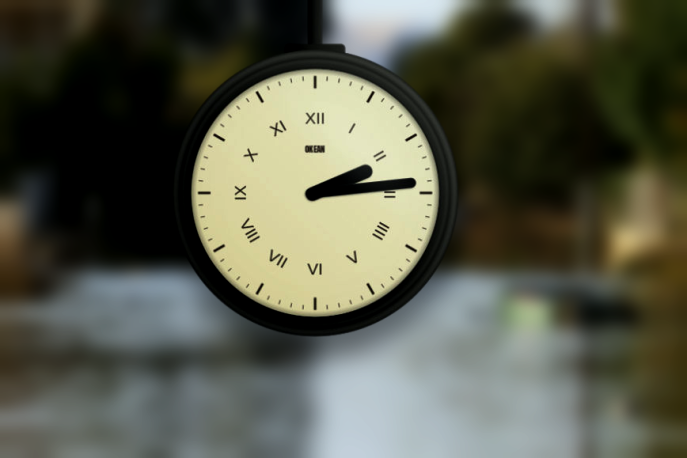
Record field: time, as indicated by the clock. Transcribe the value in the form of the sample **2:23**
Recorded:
**2:14**
